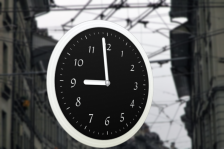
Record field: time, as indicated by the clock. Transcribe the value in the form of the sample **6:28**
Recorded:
**8:59**
